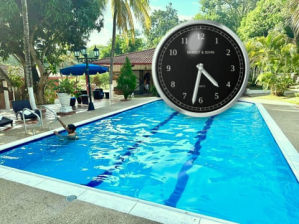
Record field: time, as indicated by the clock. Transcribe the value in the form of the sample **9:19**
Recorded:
**4:32**
